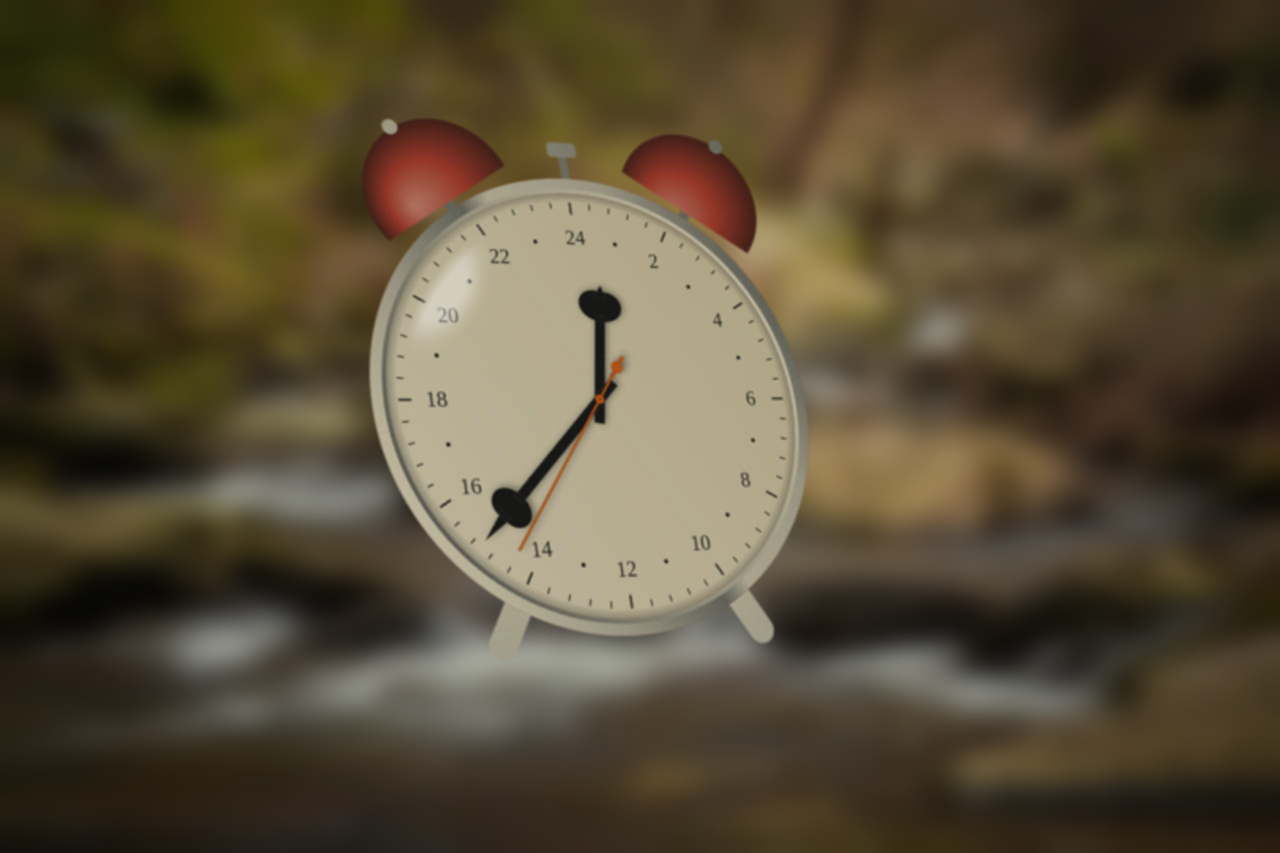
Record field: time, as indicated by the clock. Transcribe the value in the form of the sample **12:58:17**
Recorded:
**0:37:36**
